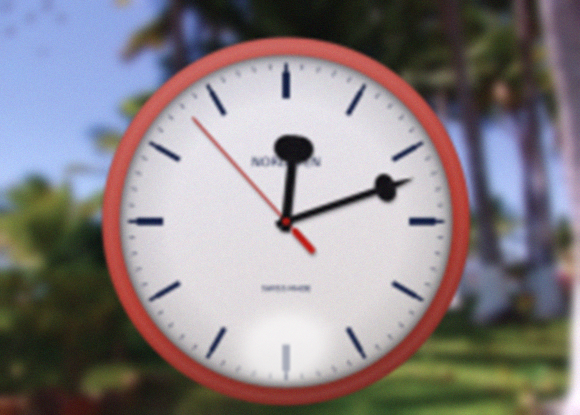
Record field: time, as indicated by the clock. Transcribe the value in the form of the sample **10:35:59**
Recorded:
**12:11:53**
